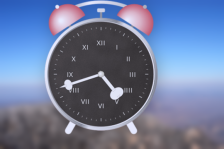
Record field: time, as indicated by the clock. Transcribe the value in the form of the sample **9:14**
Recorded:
**4:42**
